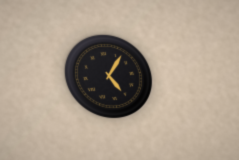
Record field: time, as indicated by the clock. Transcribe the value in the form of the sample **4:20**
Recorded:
**5:07**
